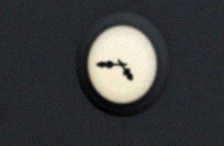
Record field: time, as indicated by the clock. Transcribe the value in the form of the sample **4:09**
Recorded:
**4:45**
